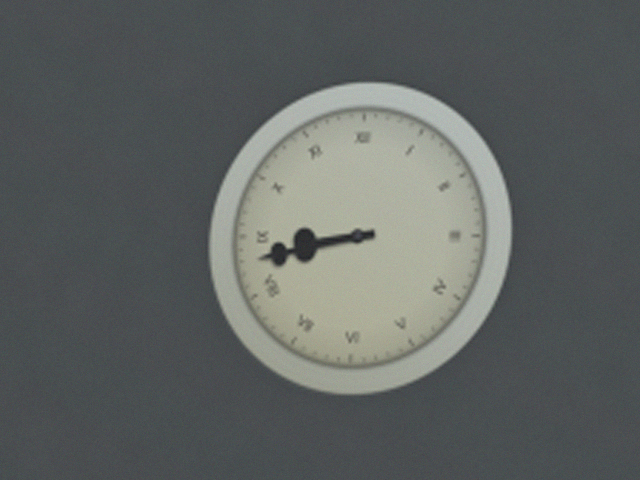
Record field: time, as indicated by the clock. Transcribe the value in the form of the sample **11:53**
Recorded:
**8:43**
